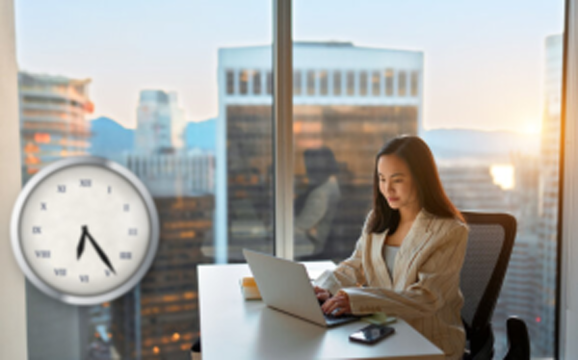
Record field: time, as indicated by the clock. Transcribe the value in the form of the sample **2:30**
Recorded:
**6:24**
